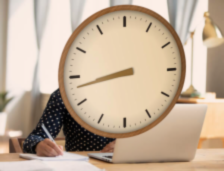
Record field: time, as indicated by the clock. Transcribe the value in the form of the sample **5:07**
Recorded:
**8:43**
